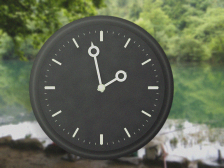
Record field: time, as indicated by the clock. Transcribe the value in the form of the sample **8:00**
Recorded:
**1:58**
